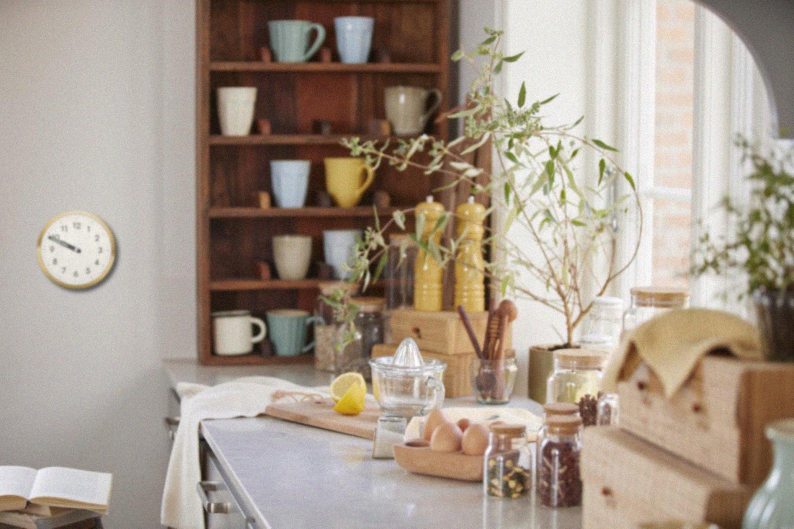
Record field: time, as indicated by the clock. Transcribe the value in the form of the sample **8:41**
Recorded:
**9:49**
